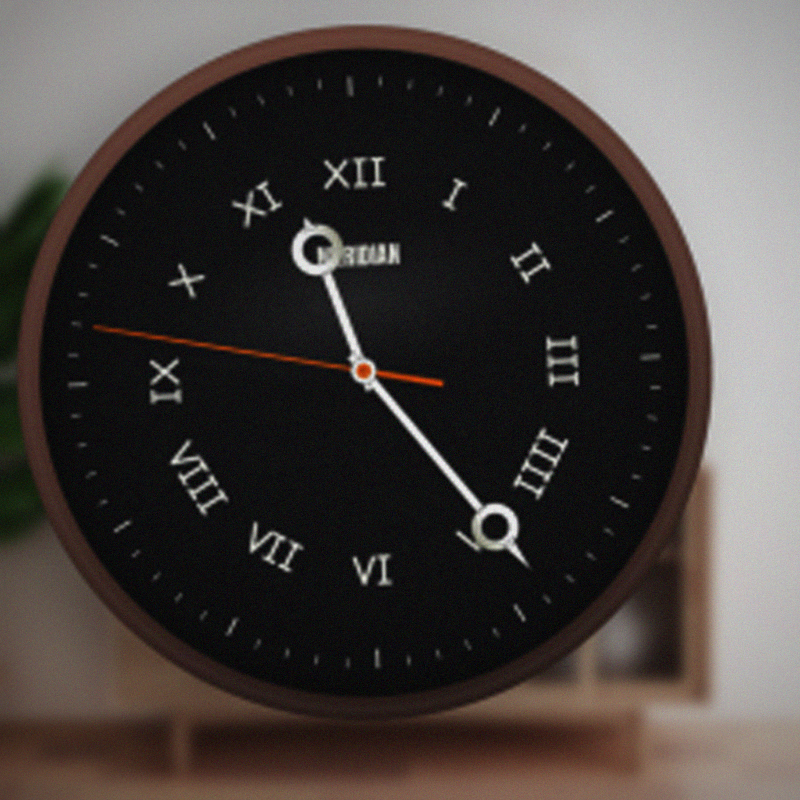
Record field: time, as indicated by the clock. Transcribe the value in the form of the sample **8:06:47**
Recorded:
**11:23:47**
